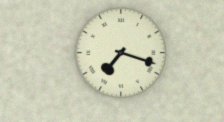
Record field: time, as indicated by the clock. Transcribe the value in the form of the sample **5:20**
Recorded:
**7:18**
